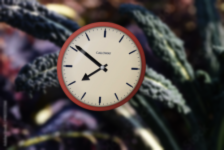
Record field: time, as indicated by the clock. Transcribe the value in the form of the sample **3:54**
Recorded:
**7:51**
